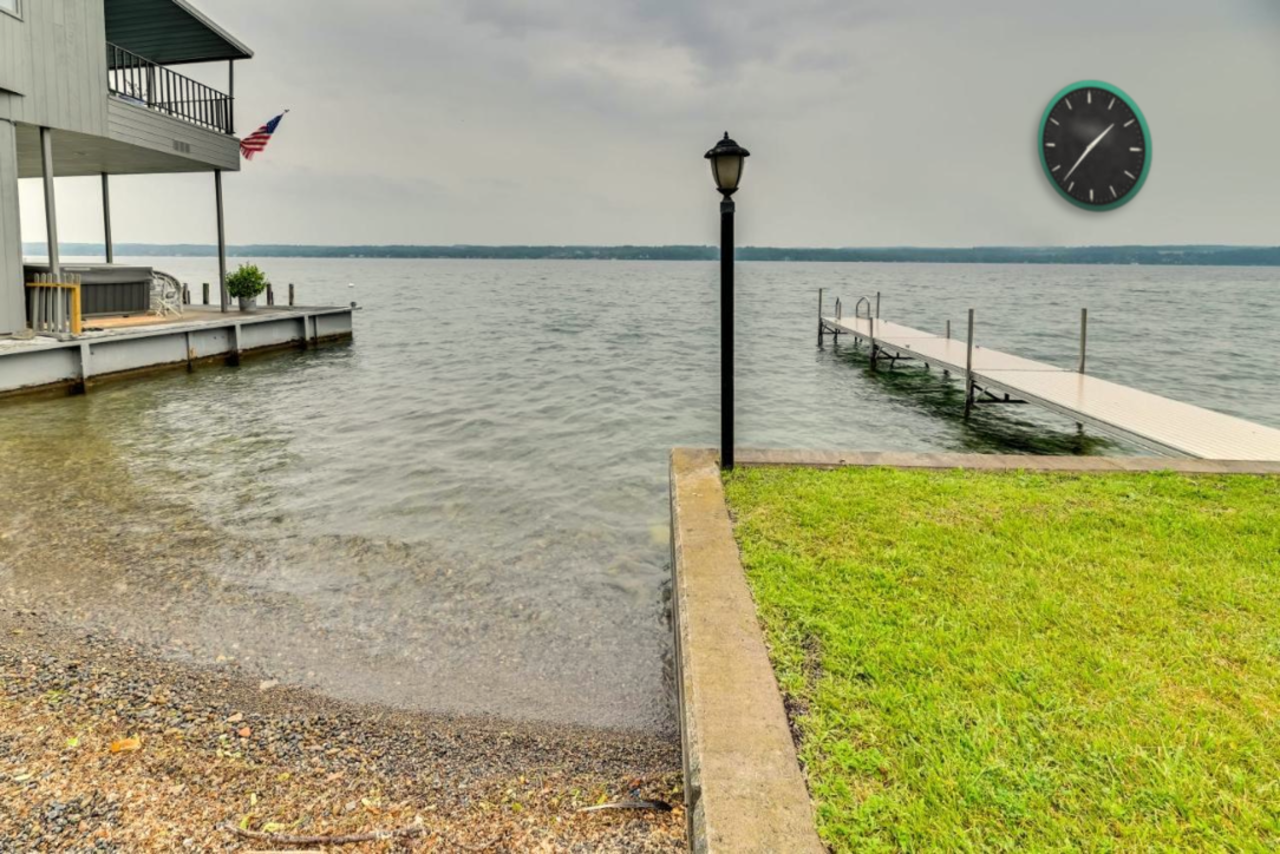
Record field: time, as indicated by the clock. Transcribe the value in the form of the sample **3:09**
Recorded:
**1:37**
